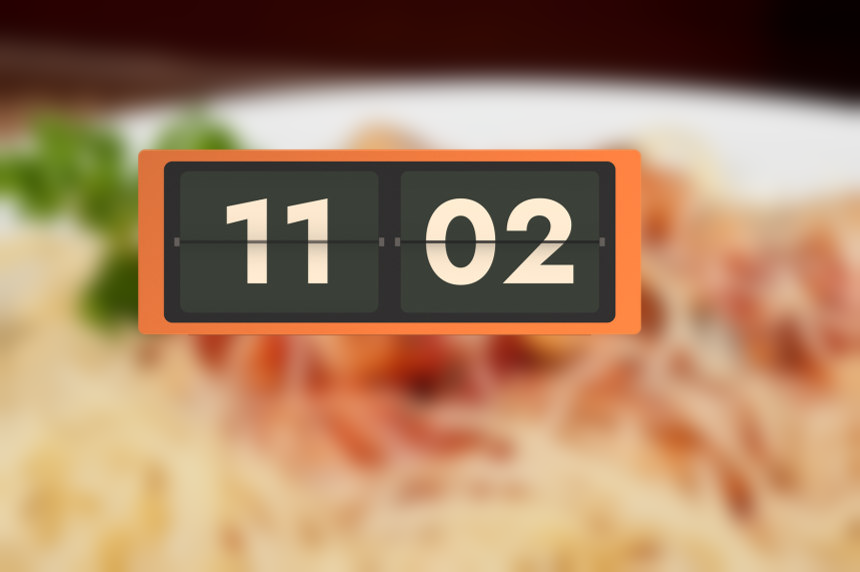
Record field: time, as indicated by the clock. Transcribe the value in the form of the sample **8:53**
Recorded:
**11:02**
